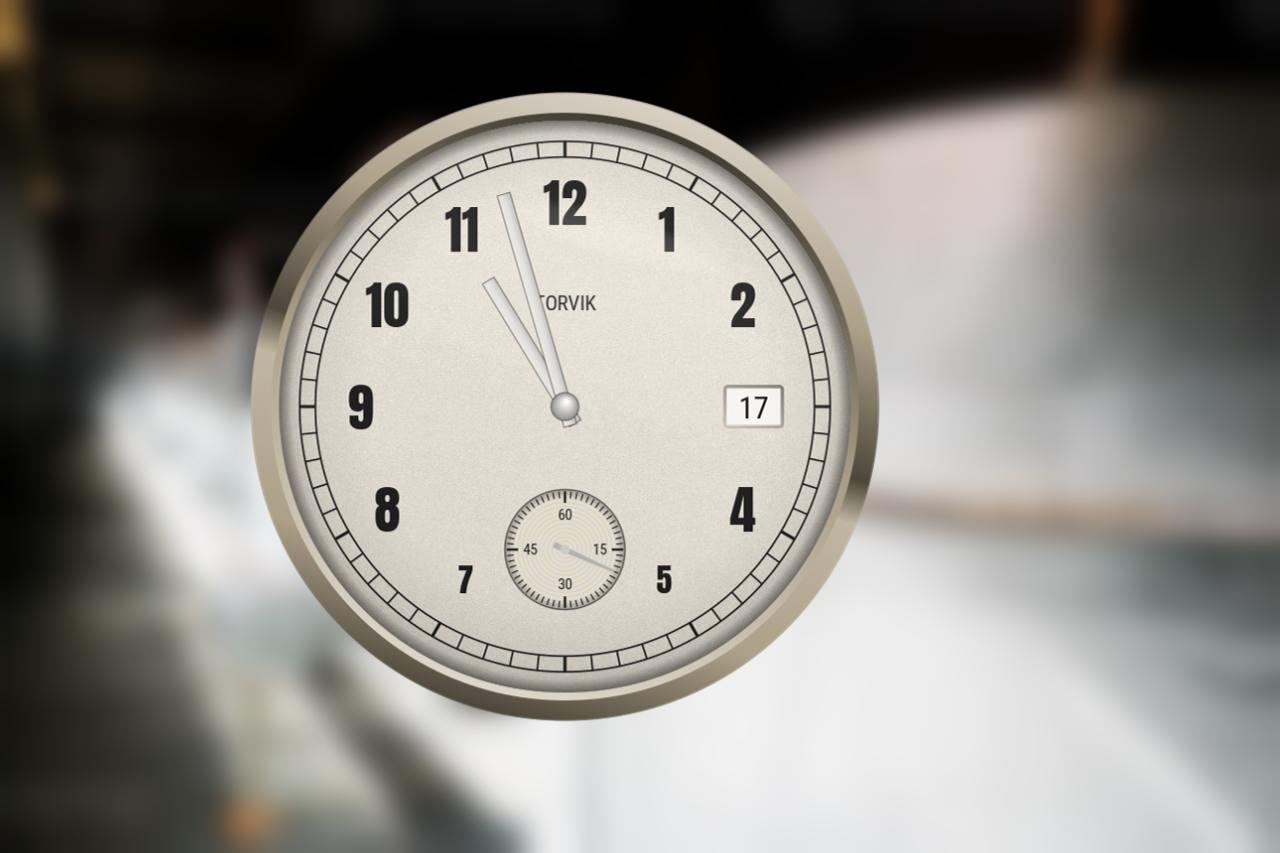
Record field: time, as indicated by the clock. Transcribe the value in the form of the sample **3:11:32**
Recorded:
**10:57:19**
